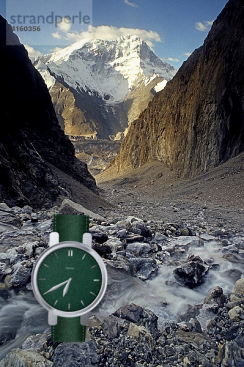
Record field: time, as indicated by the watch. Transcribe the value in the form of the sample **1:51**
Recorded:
**6:40**
